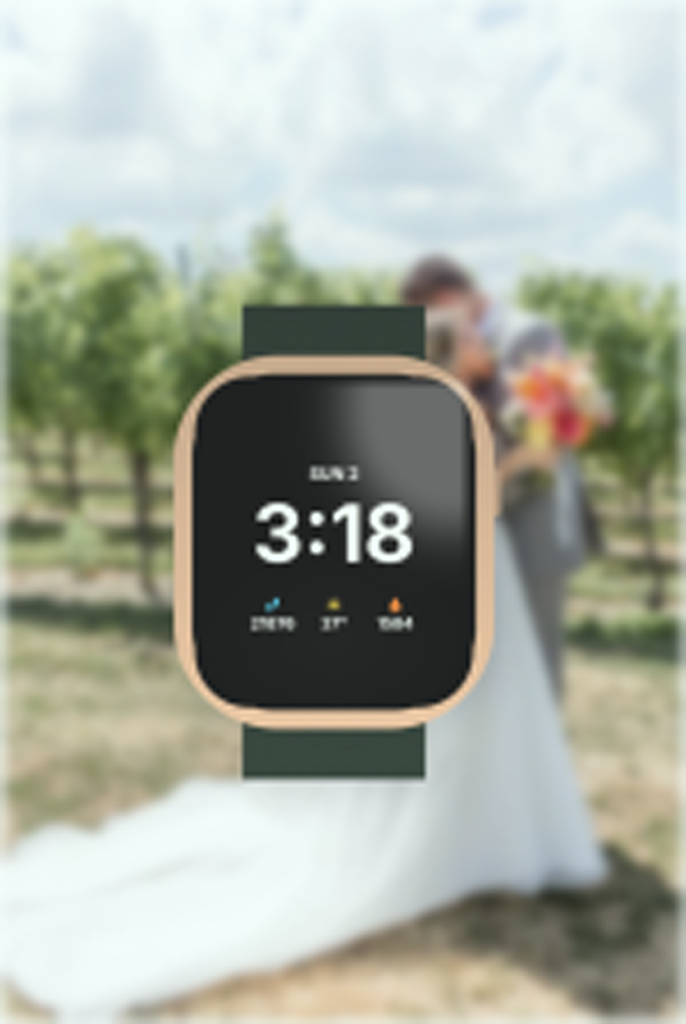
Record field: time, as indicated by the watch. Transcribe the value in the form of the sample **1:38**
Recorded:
**3:18**
